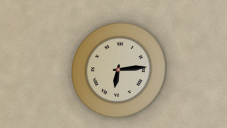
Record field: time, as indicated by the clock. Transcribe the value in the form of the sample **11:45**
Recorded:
**6:14**
